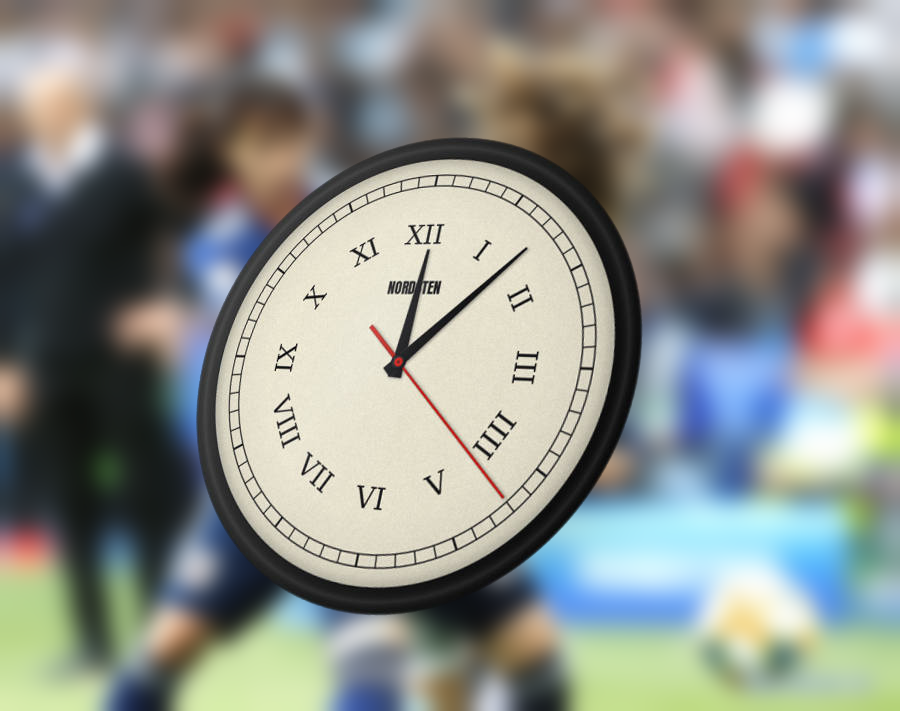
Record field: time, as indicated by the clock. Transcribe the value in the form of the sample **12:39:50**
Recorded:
**12:07:22**
